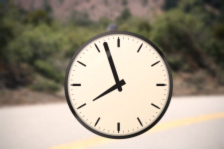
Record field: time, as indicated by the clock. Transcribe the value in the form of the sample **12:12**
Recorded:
**7:57**
